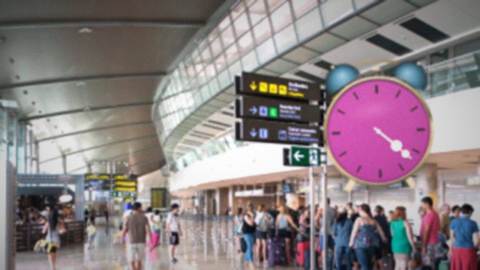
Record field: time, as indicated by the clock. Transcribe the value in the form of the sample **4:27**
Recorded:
**4:22**
